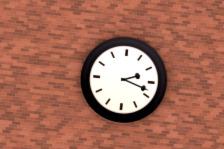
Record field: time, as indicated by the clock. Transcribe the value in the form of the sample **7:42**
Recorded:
**2:18**
